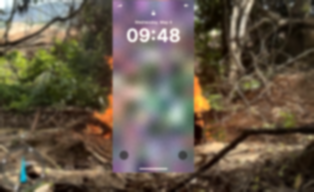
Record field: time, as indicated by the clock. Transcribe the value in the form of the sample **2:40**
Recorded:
**9:48**
